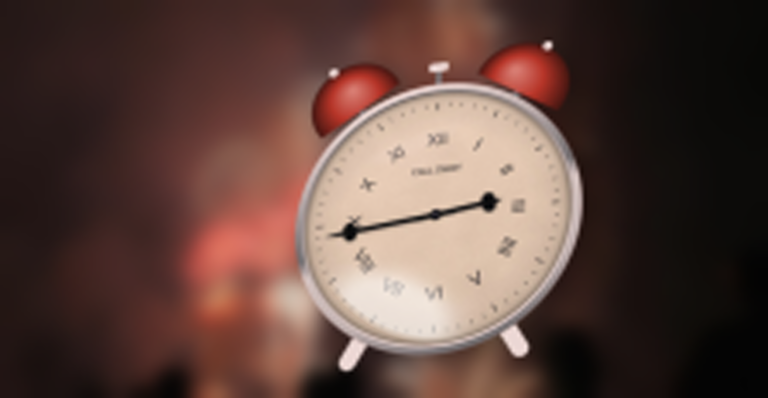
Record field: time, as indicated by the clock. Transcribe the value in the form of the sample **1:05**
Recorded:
**2:44**
